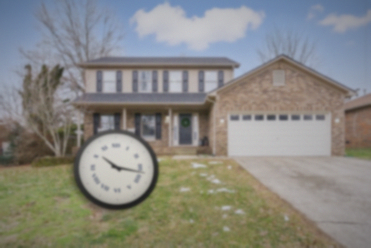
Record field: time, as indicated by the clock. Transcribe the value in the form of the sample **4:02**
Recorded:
**10:17**
